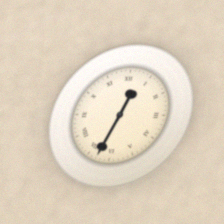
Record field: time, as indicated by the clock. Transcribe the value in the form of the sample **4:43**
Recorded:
**12:33**
